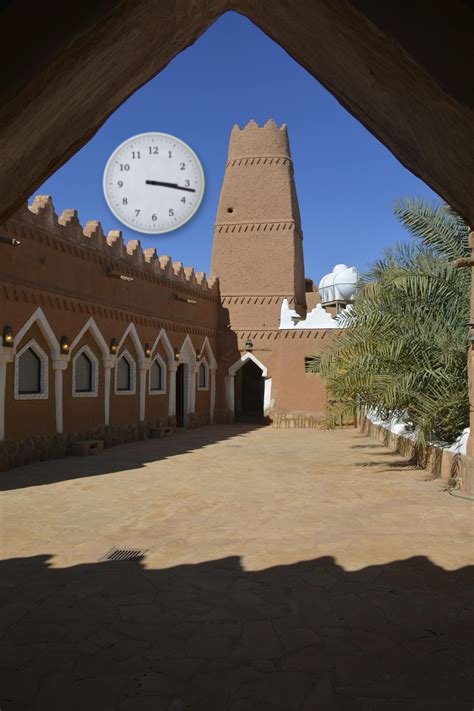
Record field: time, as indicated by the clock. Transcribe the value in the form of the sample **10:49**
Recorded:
**3:17**
